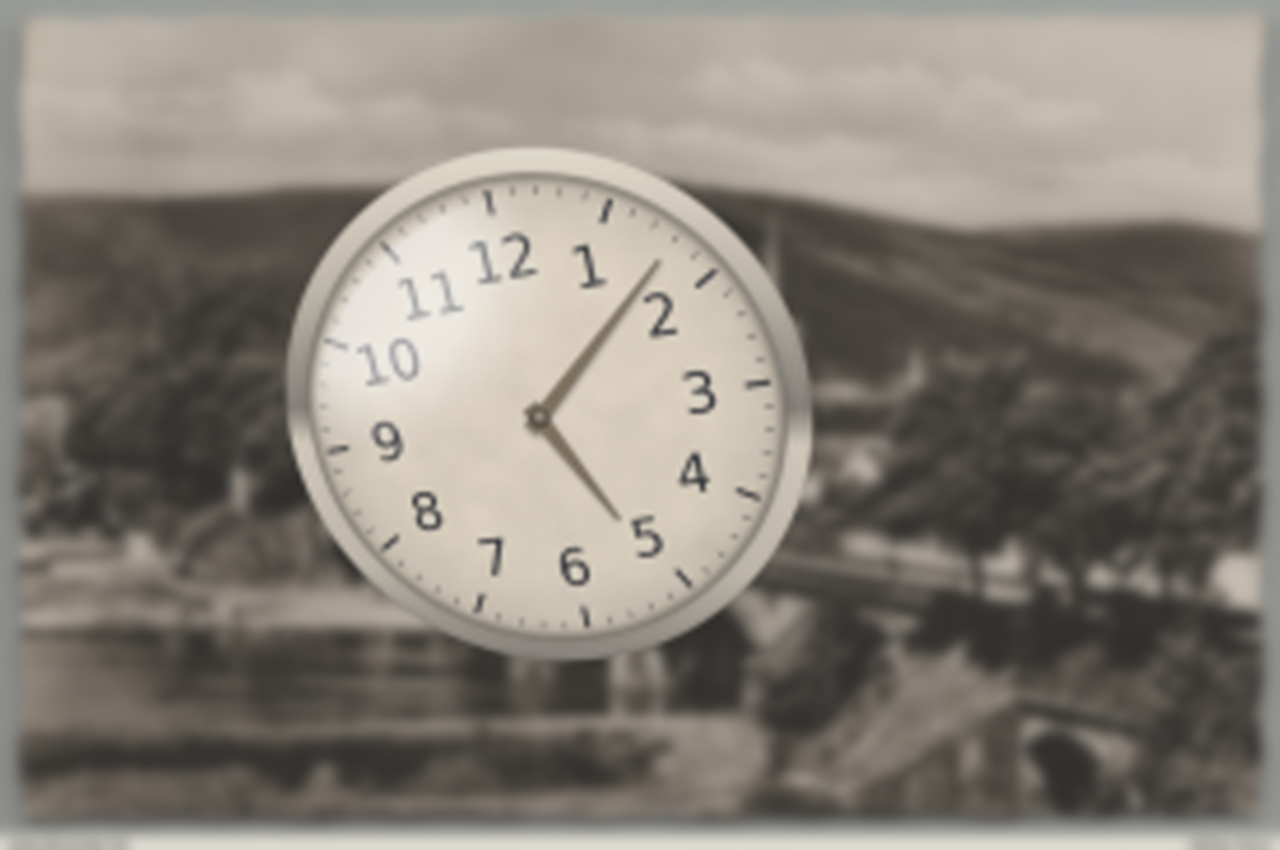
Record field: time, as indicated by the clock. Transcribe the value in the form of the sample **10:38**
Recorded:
**5:08**
